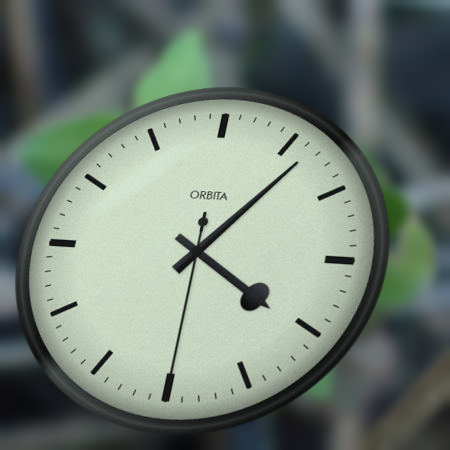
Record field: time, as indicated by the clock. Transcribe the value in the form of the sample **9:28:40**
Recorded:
**4:06:30**
